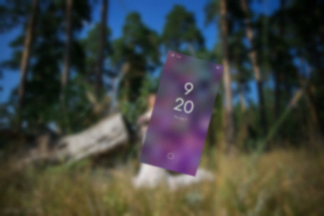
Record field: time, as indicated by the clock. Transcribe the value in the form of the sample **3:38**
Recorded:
**9:20**
